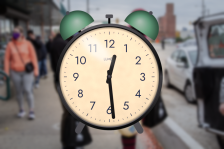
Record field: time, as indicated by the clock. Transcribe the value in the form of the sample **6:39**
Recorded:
**12:29**
